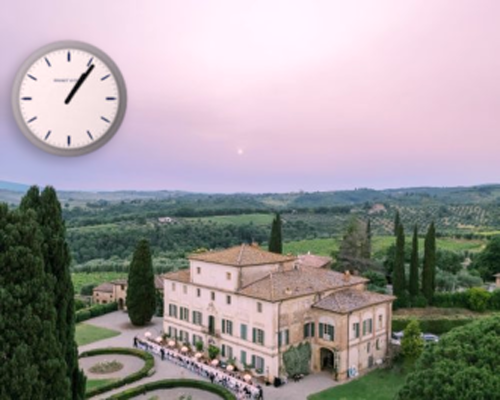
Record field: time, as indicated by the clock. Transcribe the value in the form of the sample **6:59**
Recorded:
**1:06**
